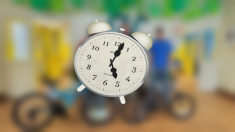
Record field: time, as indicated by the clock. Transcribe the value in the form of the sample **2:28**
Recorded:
**5:02**
